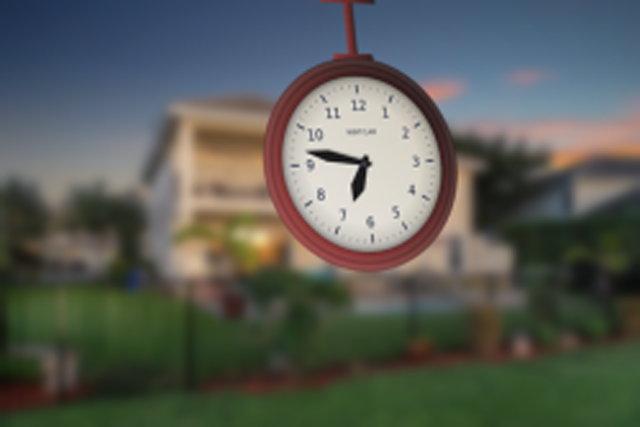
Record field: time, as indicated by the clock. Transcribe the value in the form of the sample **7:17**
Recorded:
**6:47**
